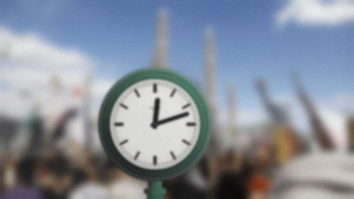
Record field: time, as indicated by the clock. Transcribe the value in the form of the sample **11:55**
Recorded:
**12:12**
